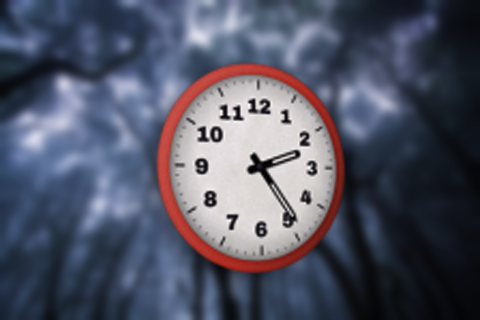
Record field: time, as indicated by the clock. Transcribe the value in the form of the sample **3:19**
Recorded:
**2:24**
